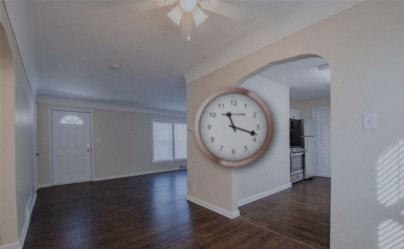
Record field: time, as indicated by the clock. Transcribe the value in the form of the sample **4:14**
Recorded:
**11:18**
